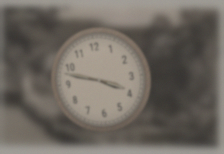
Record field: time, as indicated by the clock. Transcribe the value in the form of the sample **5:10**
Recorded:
**3:48**
